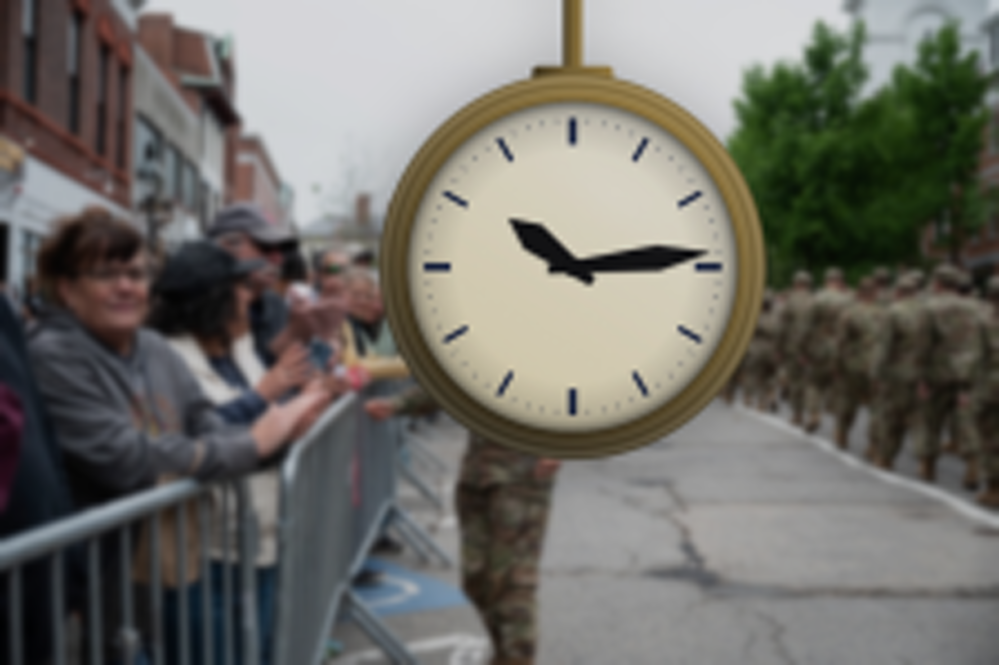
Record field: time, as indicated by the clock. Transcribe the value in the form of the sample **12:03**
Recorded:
**10:14**
